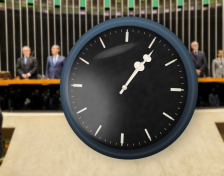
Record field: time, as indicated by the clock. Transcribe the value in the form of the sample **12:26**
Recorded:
**1:06**
